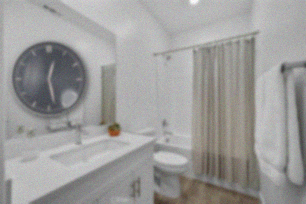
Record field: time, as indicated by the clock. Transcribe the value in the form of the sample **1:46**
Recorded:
**12:28**
